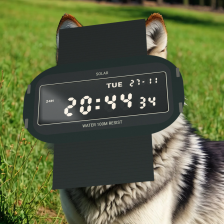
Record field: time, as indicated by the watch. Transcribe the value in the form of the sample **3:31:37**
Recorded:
**20:44:34**
